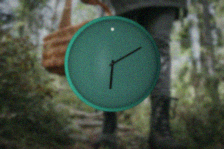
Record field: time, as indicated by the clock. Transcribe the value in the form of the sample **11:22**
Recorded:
**6:10**
